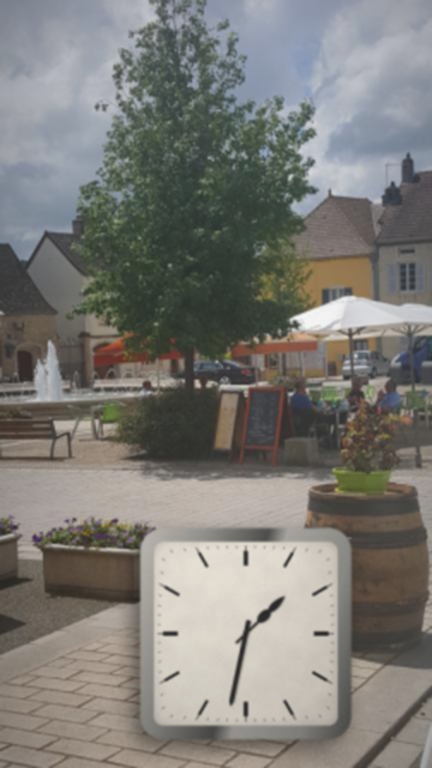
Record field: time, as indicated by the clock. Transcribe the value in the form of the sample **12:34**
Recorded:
**1:32**
